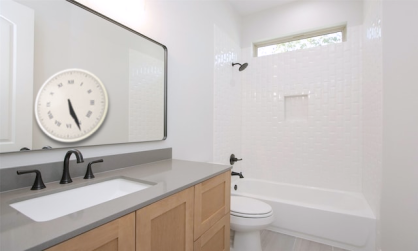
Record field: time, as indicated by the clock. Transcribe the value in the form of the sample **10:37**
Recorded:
**5:26**
